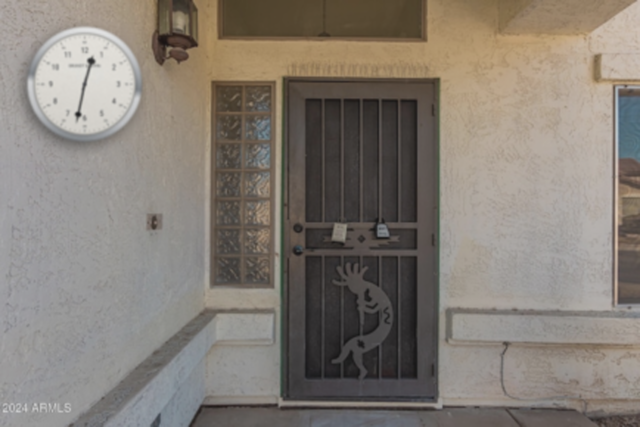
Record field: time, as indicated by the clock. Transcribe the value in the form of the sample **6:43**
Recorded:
**12:32**
